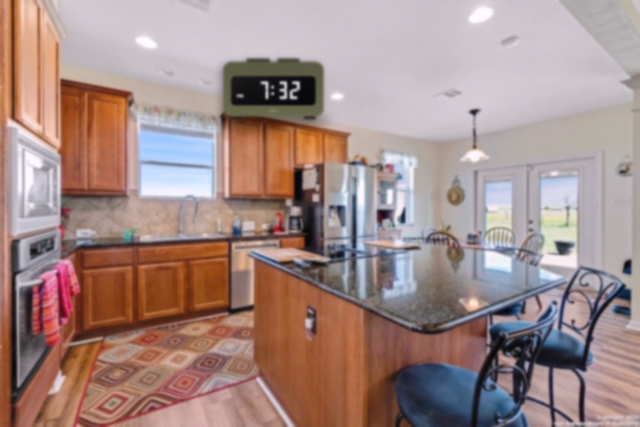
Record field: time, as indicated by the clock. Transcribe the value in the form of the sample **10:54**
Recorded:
**7:32**
